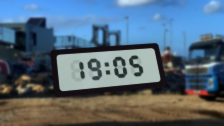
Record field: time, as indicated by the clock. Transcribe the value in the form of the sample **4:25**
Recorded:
**19:05**
